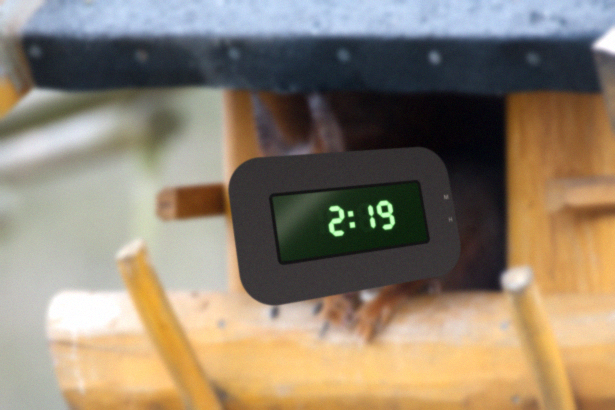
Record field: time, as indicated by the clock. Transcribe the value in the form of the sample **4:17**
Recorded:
**2:19**
